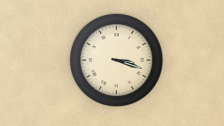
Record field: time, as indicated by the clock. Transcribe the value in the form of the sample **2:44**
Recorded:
**3:18**
